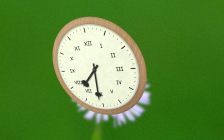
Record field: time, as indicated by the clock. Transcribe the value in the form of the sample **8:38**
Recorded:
**7:31**
